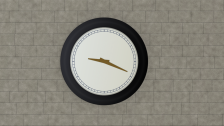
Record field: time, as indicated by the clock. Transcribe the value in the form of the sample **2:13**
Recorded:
**9:19**
